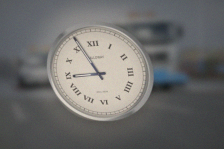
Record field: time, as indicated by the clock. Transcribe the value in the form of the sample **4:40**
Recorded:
**8:56**
